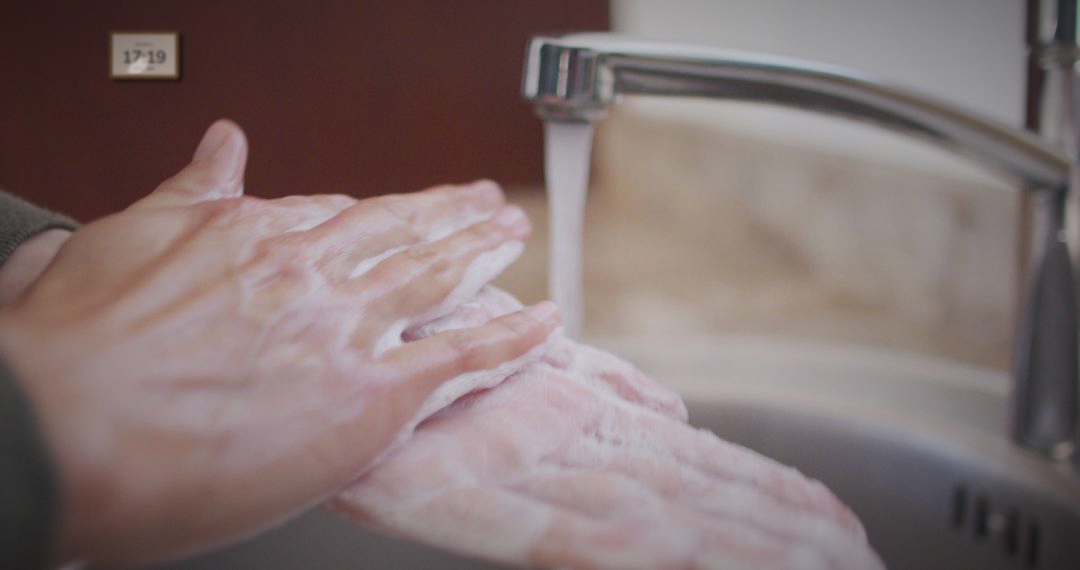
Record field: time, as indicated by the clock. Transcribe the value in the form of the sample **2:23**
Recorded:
**17:19**
